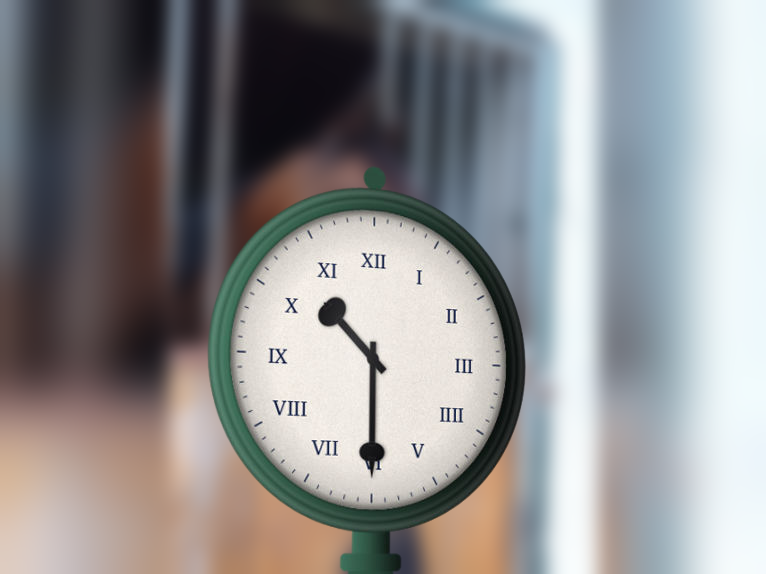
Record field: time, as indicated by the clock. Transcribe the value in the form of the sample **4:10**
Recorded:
**10:30**
